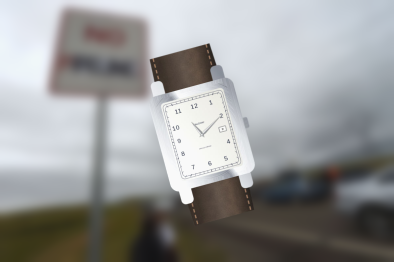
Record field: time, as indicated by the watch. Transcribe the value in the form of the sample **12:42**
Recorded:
**11:10**
